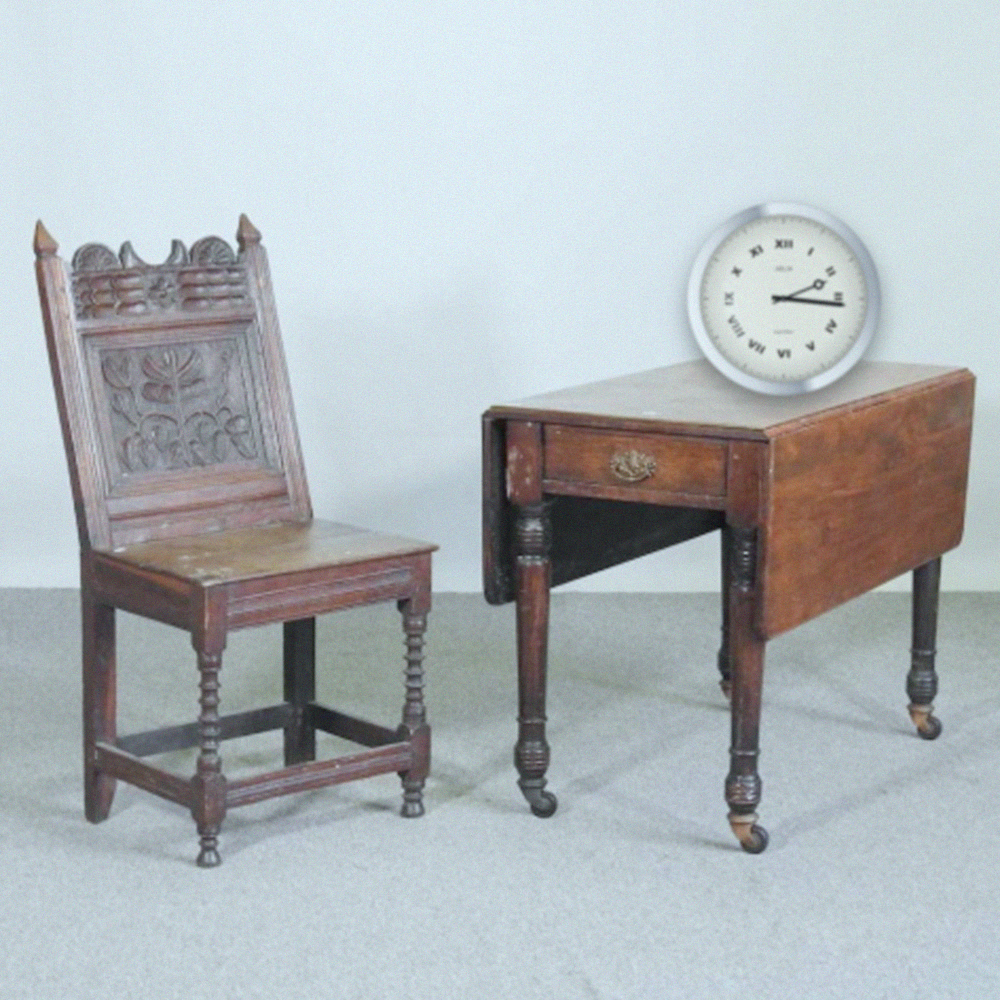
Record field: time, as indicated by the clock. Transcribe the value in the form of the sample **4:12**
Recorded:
**2:16**
